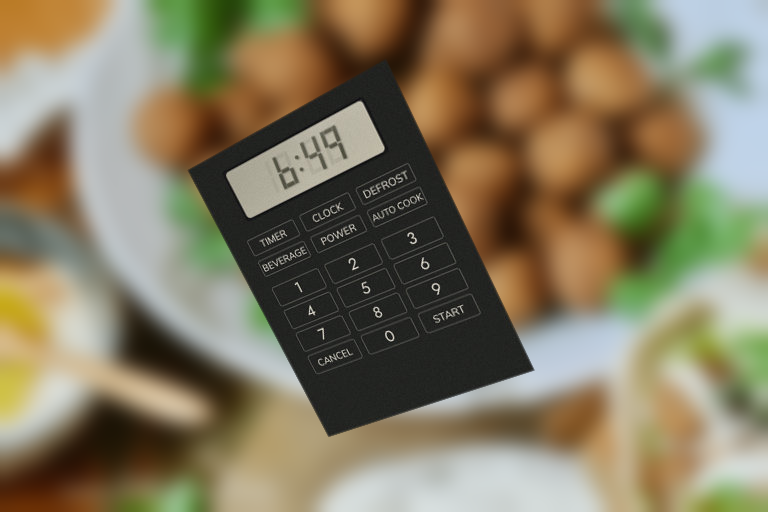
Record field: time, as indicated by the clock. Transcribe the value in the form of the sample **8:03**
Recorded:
**6:49**
